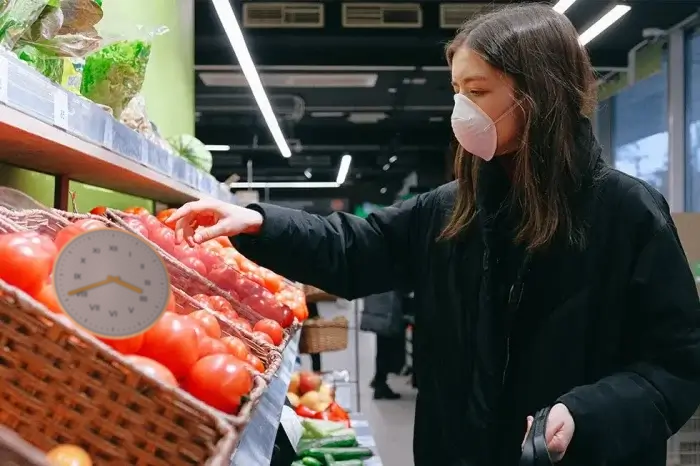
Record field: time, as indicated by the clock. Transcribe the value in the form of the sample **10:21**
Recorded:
**3:41**
